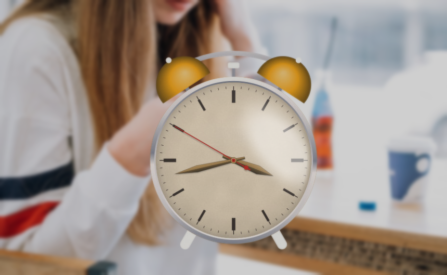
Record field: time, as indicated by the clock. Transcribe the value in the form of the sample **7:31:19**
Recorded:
**3:42:50**
